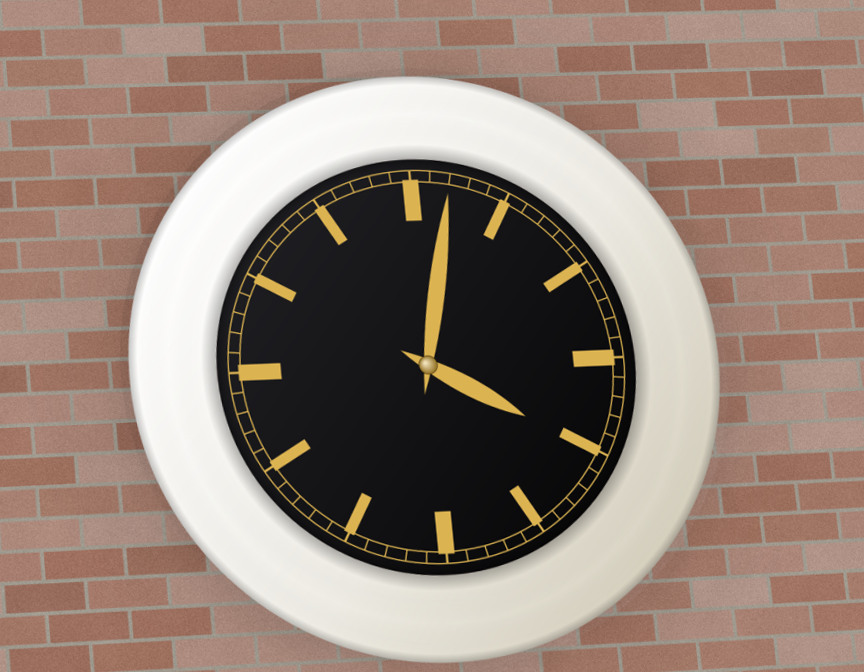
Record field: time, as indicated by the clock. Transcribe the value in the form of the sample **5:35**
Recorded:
**4:02**
